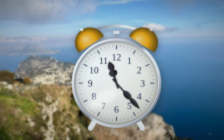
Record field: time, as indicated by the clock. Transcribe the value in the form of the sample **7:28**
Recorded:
**11:23**
